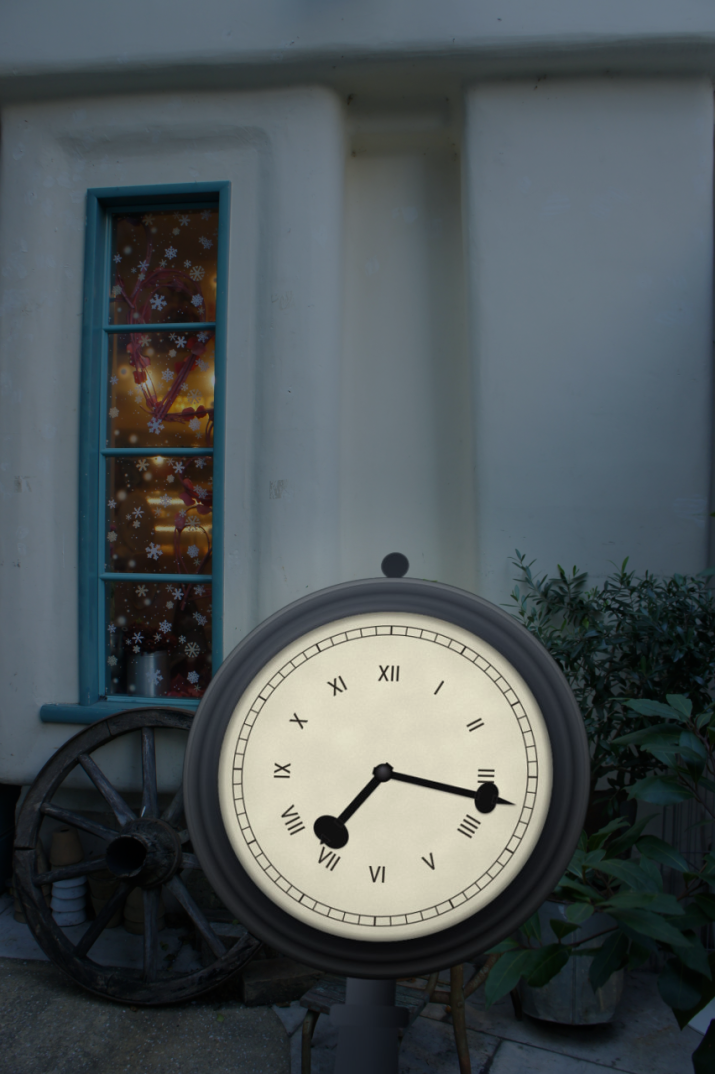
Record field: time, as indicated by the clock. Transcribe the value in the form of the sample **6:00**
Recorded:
**7:17**
